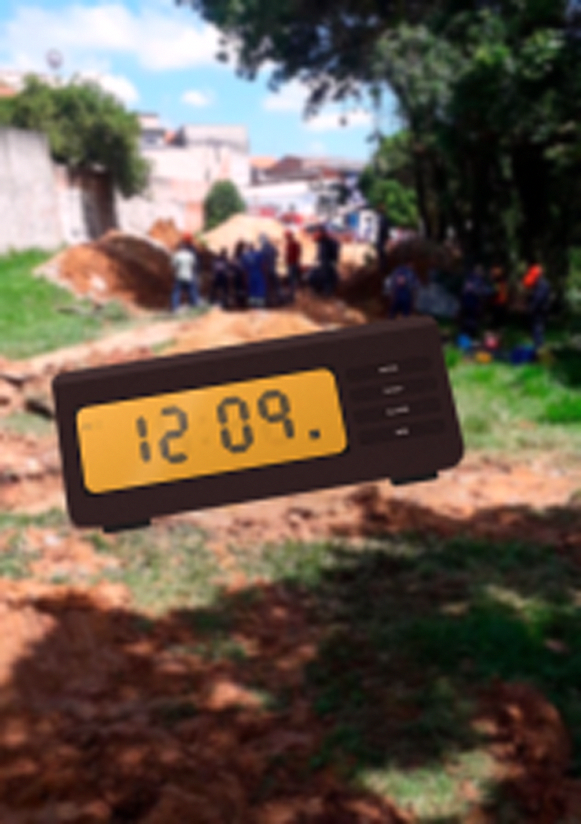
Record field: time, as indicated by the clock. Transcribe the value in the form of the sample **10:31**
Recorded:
**12:09**
